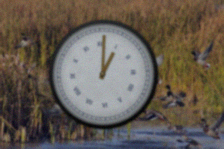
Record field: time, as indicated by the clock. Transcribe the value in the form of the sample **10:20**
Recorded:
**1:01**
